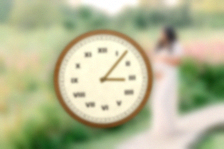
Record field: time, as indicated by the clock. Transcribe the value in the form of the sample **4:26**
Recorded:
**3:07**
